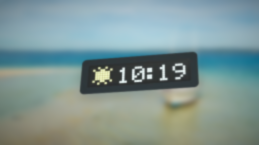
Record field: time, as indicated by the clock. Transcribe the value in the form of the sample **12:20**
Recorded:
**10:19**
